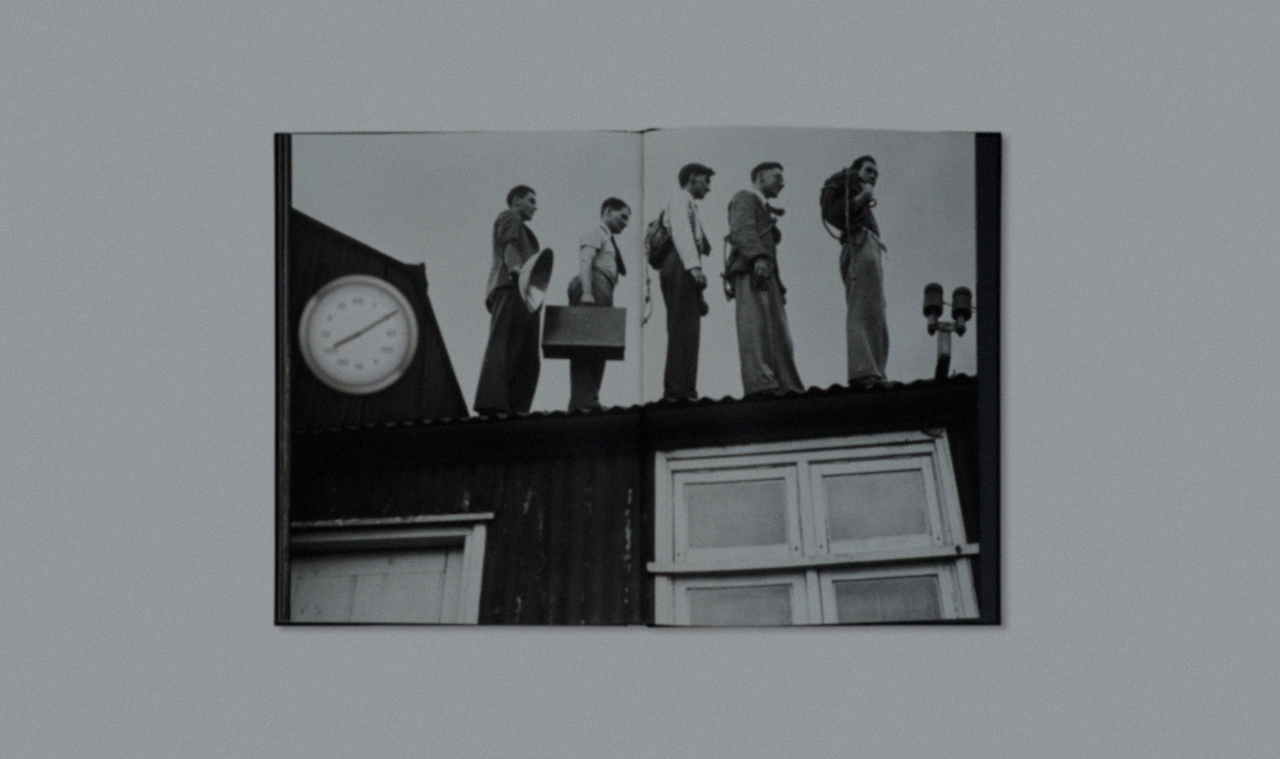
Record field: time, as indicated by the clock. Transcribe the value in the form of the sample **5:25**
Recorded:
**8:10**
